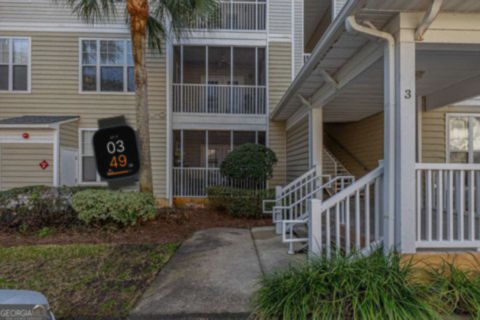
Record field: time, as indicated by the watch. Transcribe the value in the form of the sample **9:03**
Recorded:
**3:49**
